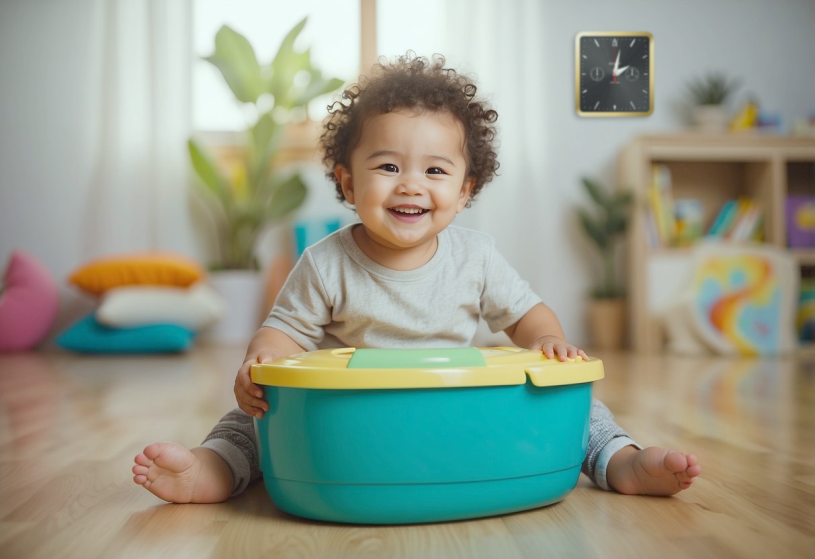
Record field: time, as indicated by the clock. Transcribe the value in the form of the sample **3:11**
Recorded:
**2:02**
